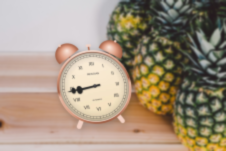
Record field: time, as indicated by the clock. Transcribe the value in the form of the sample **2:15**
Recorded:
**8:44**
